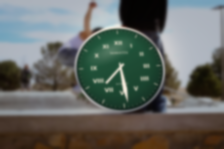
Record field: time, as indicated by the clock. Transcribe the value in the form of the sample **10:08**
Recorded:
**7:29**
